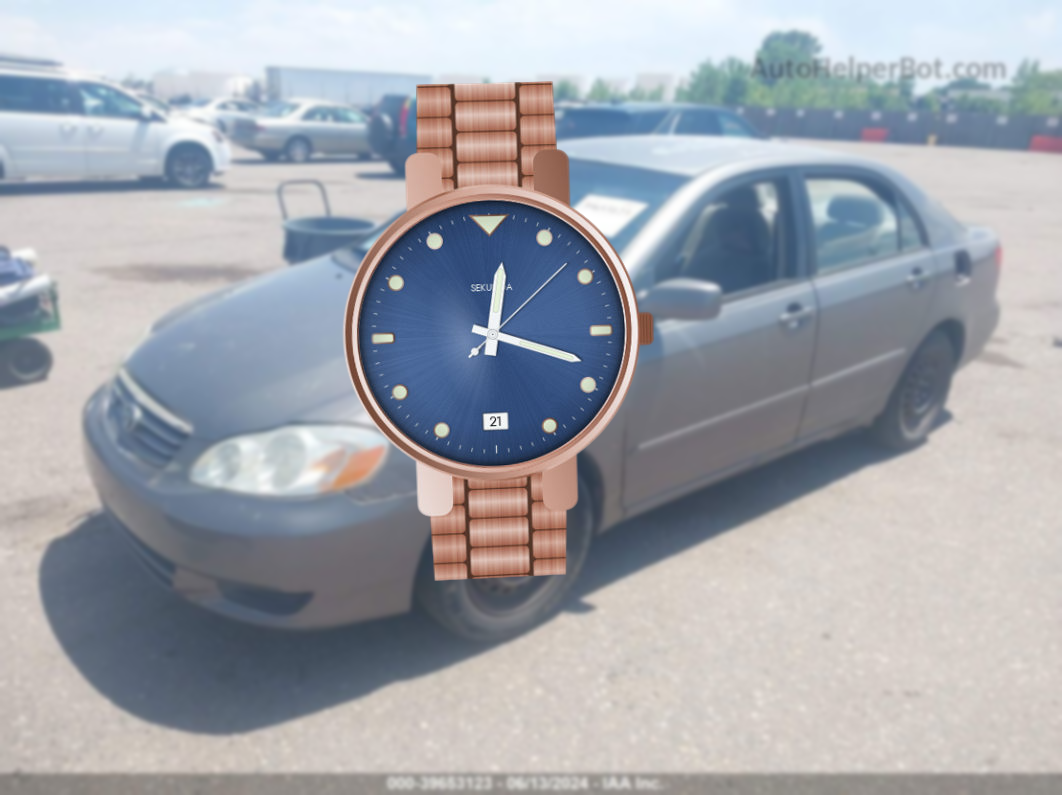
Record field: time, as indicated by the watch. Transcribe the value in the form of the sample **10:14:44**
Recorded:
**12:18:08**
